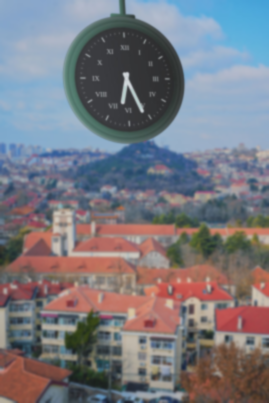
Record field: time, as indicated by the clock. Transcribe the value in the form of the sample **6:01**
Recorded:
**6:26**
